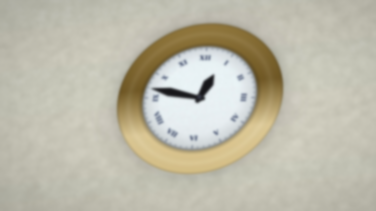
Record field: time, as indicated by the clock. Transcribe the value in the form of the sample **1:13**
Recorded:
**12:47**
